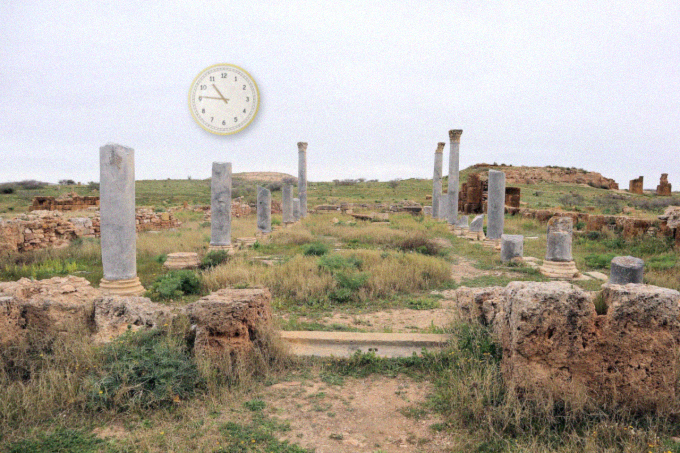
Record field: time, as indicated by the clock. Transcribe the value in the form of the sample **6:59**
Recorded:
**10:46**
